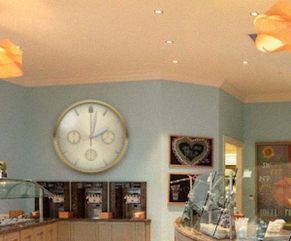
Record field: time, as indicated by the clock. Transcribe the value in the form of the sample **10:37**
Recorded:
**2:02**
